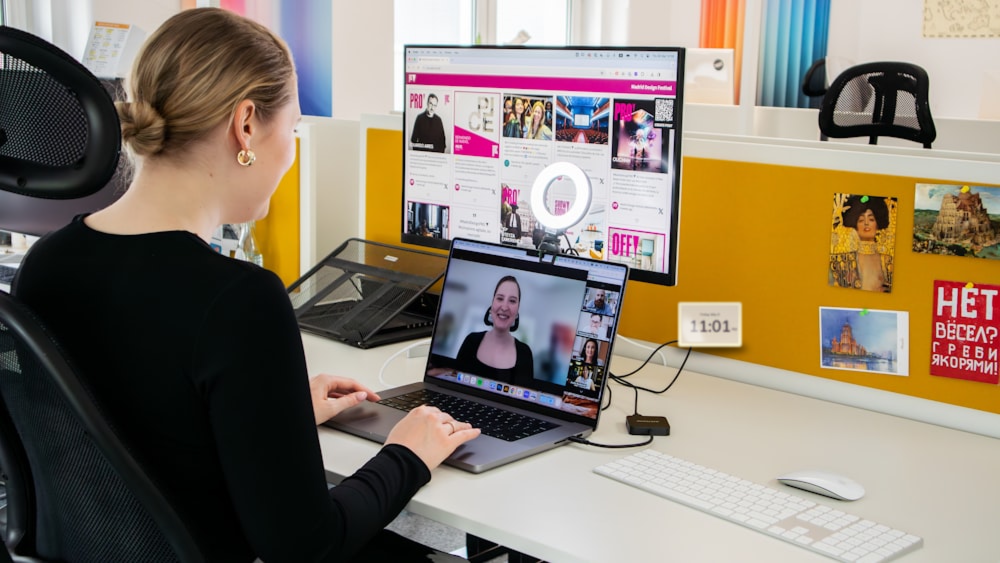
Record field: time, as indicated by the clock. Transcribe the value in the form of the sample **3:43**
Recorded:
**11:01**
